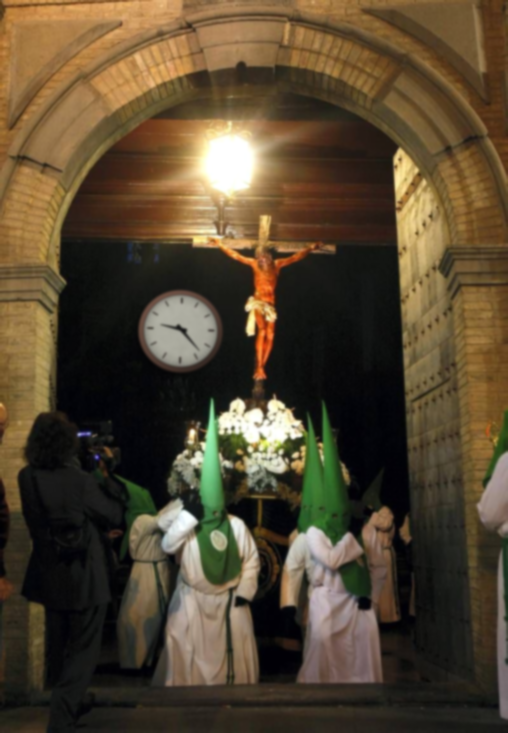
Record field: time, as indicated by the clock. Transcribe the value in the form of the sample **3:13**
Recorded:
**9:23**
